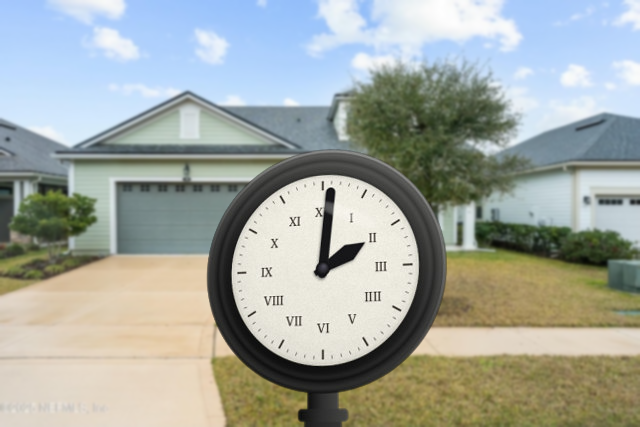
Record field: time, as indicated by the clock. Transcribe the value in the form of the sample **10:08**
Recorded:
**2:01**
